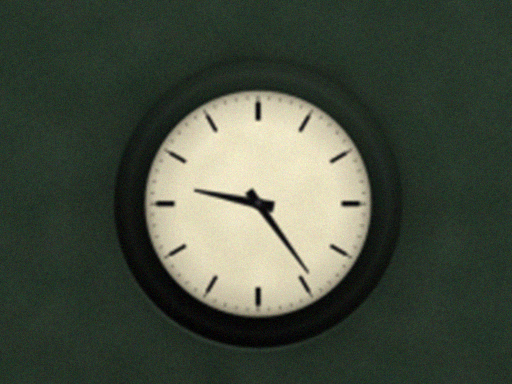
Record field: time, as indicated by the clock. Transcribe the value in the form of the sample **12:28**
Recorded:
**9:24**
